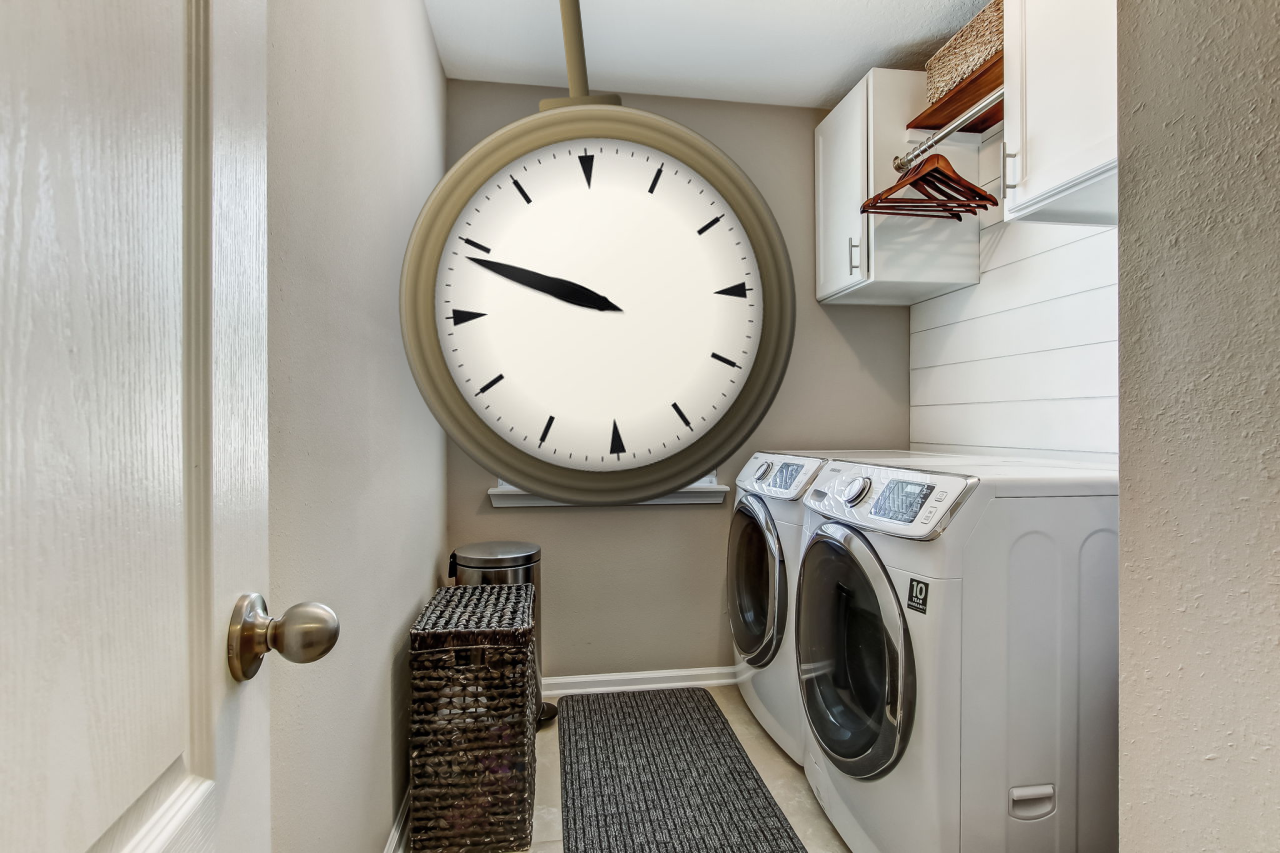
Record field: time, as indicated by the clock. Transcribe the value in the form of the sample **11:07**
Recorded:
**9:49**
